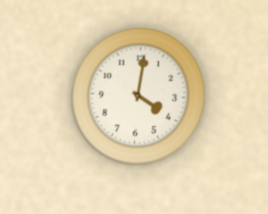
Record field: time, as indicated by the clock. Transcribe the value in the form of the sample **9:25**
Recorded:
**4:01**
